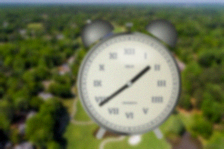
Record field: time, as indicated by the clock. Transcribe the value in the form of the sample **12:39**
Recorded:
**1:39**
